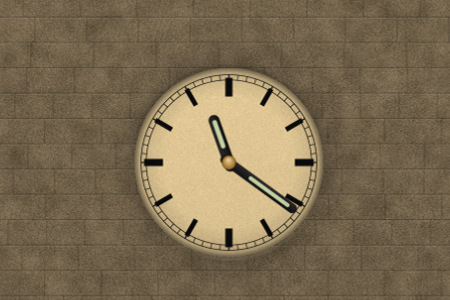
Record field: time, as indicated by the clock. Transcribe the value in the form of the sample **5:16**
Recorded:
**11:21**
